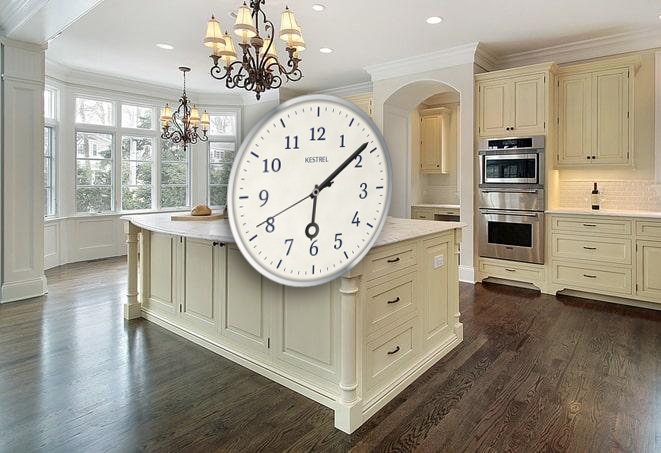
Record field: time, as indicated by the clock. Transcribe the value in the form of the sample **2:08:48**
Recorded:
**6:08:41**
